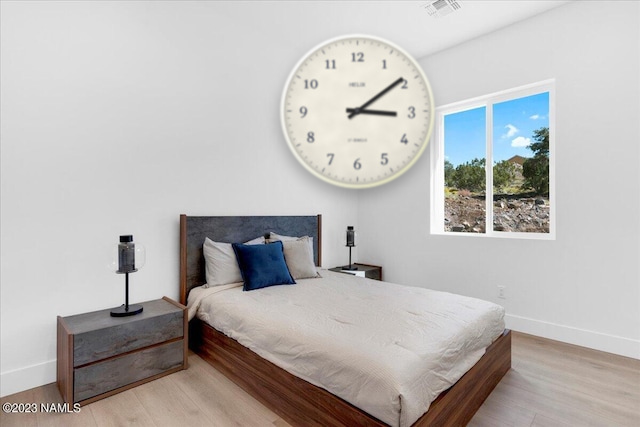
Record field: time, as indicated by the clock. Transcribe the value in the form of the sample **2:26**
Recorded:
**3:09**
